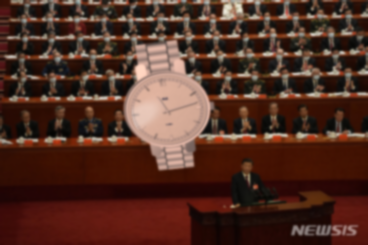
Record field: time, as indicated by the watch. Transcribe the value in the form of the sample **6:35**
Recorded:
**11:13**
